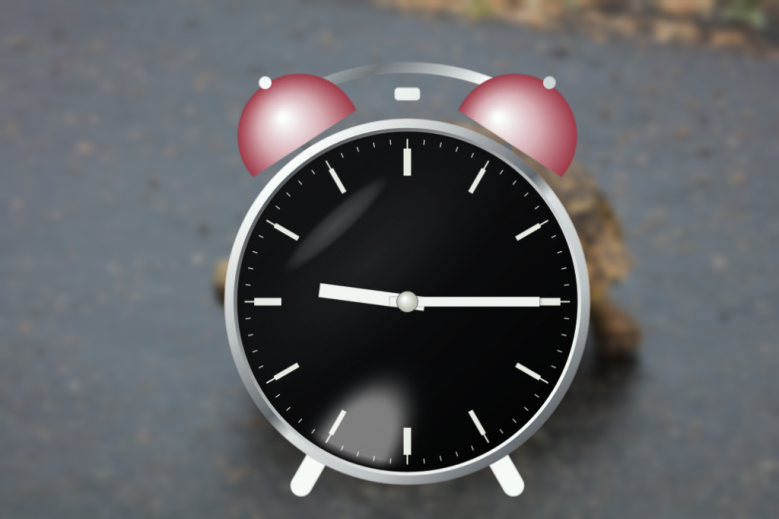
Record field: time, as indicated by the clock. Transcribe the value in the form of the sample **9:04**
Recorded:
**9:15**
